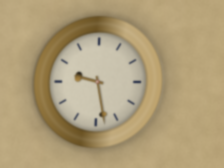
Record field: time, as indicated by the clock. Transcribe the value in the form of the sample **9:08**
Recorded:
**9:28**
